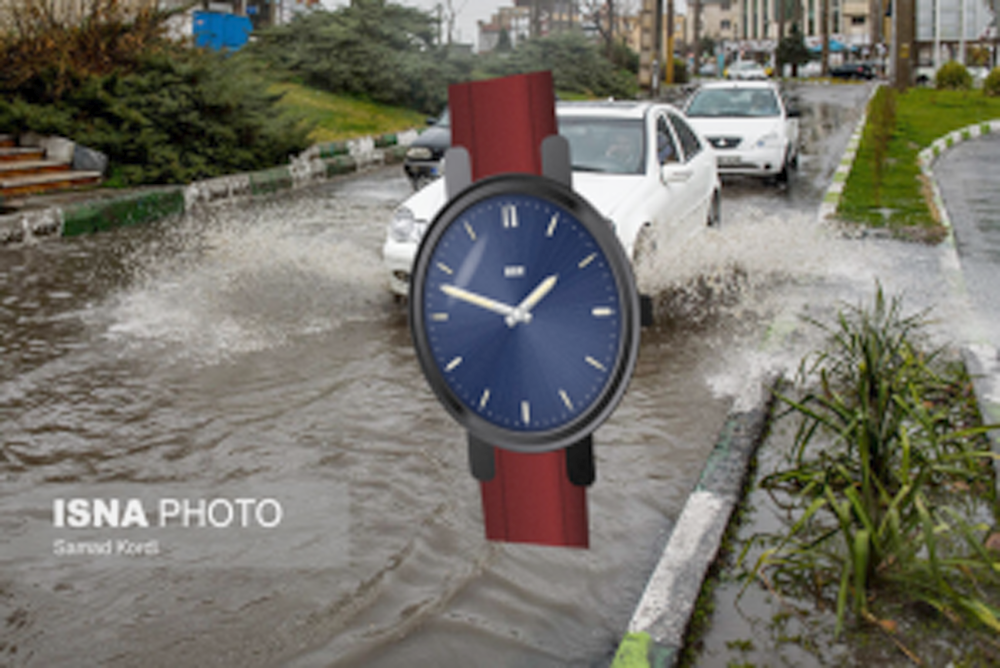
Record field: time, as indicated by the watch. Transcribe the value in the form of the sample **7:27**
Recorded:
**1:48**
